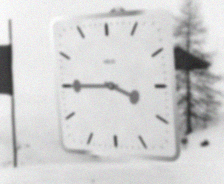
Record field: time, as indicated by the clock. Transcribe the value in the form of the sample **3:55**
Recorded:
**3:45**
